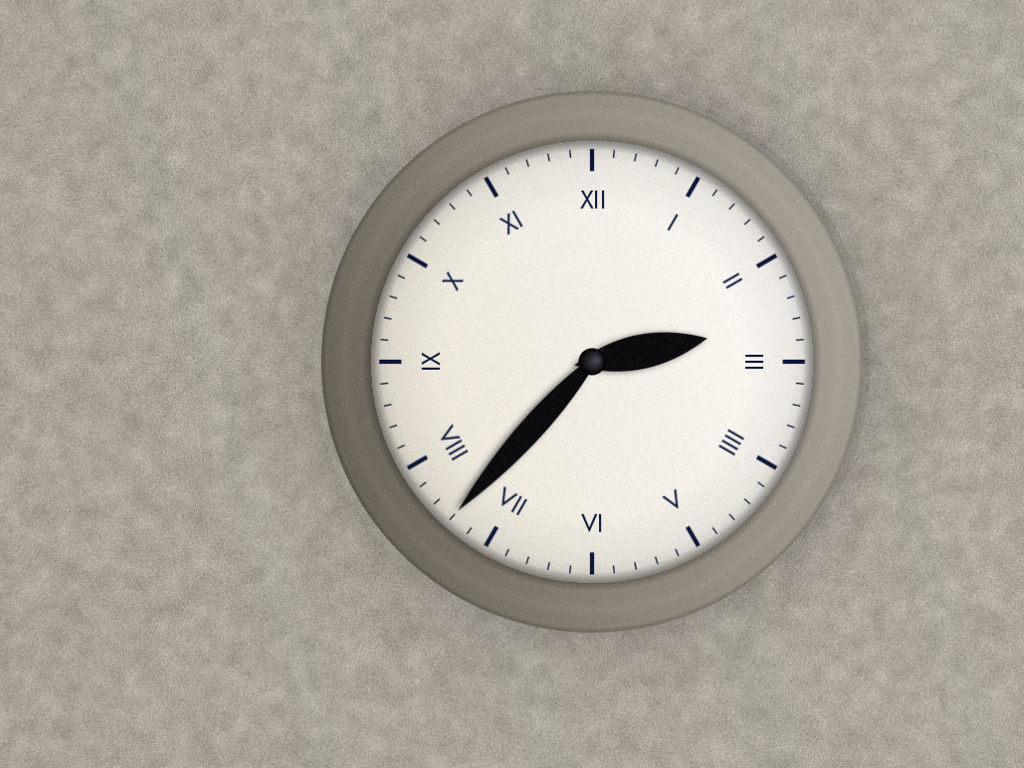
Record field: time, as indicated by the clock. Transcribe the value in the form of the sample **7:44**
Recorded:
**2:37**
